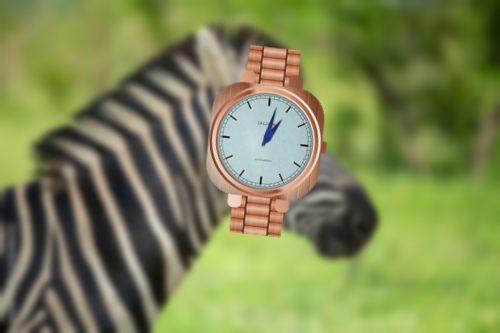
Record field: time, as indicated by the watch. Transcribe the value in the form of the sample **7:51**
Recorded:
**1:02**
